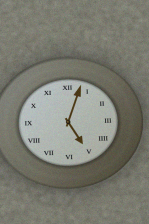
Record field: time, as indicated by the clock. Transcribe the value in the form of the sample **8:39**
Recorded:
**5:03**
